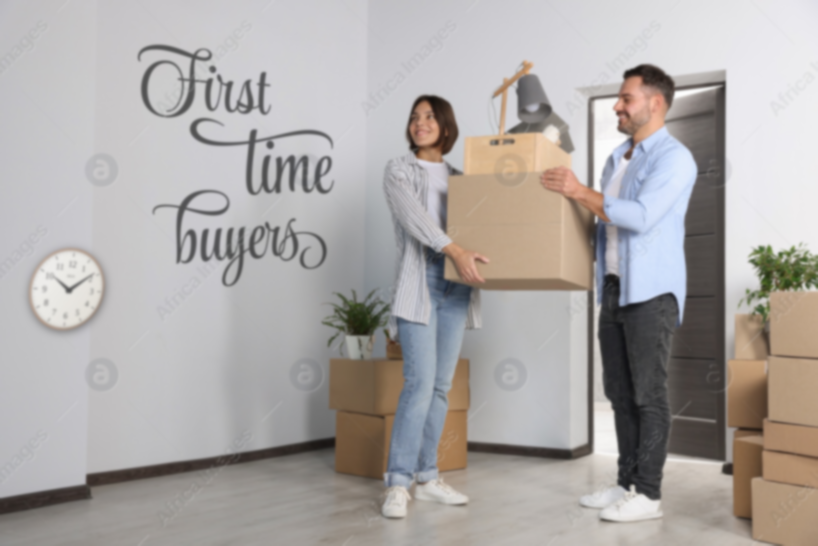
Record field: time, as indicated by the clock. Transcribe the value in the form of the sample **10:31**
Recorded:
**10:09**
